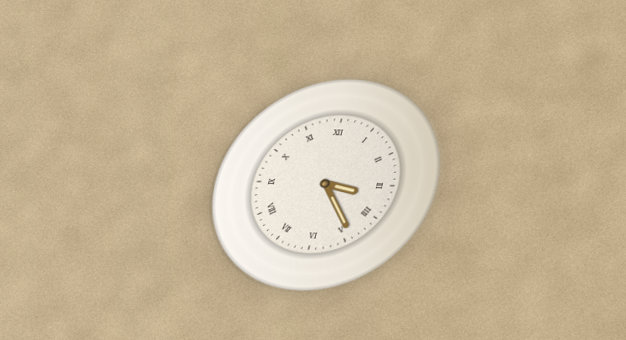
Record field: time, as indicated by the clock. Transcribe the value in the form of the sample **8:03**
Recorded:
**3:24**
